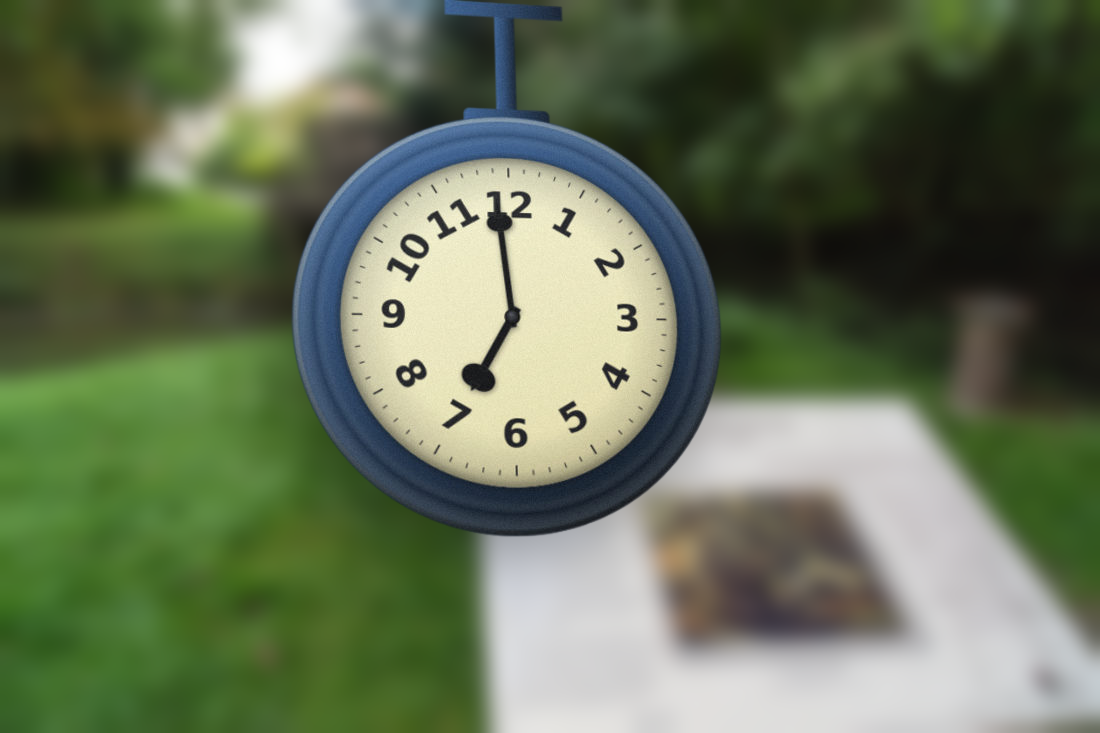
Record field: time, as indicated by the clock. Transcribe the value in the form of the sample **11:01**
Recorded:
**6:59**
